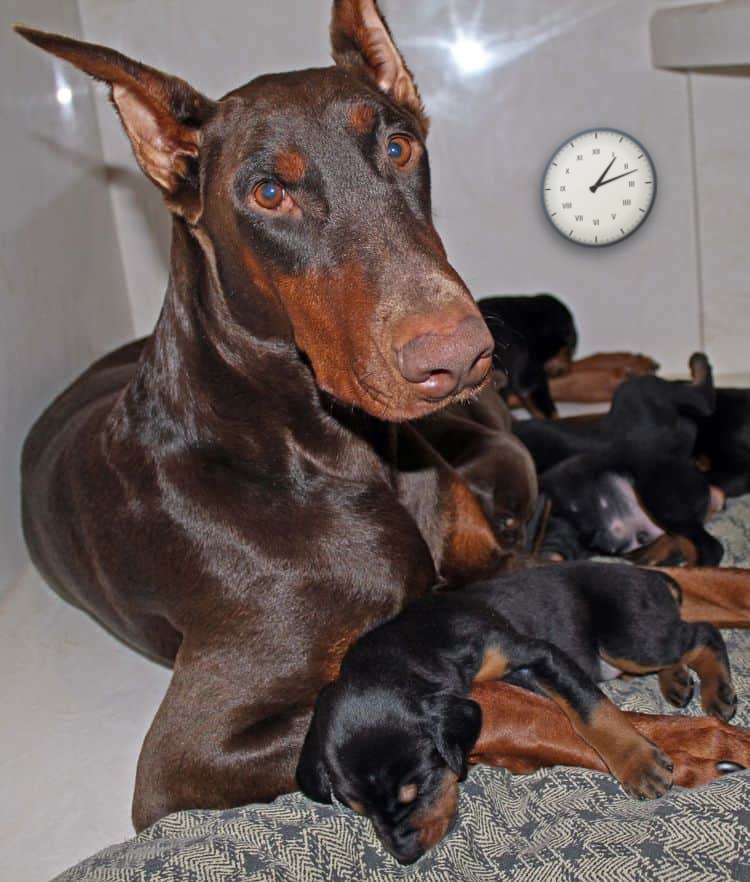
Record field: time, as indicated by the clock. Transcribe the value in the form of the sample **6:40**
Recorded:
**1:12**
